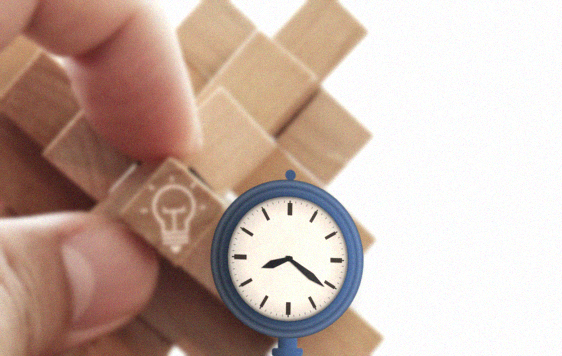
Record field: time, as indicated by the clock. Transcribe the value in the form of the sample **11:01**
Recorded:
**8:21**
